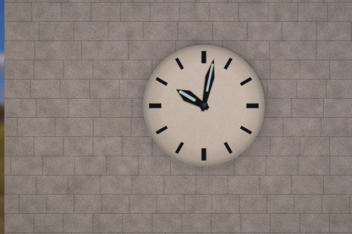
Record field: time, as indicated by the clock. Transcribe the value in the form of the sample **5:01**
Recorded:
**10:02**
